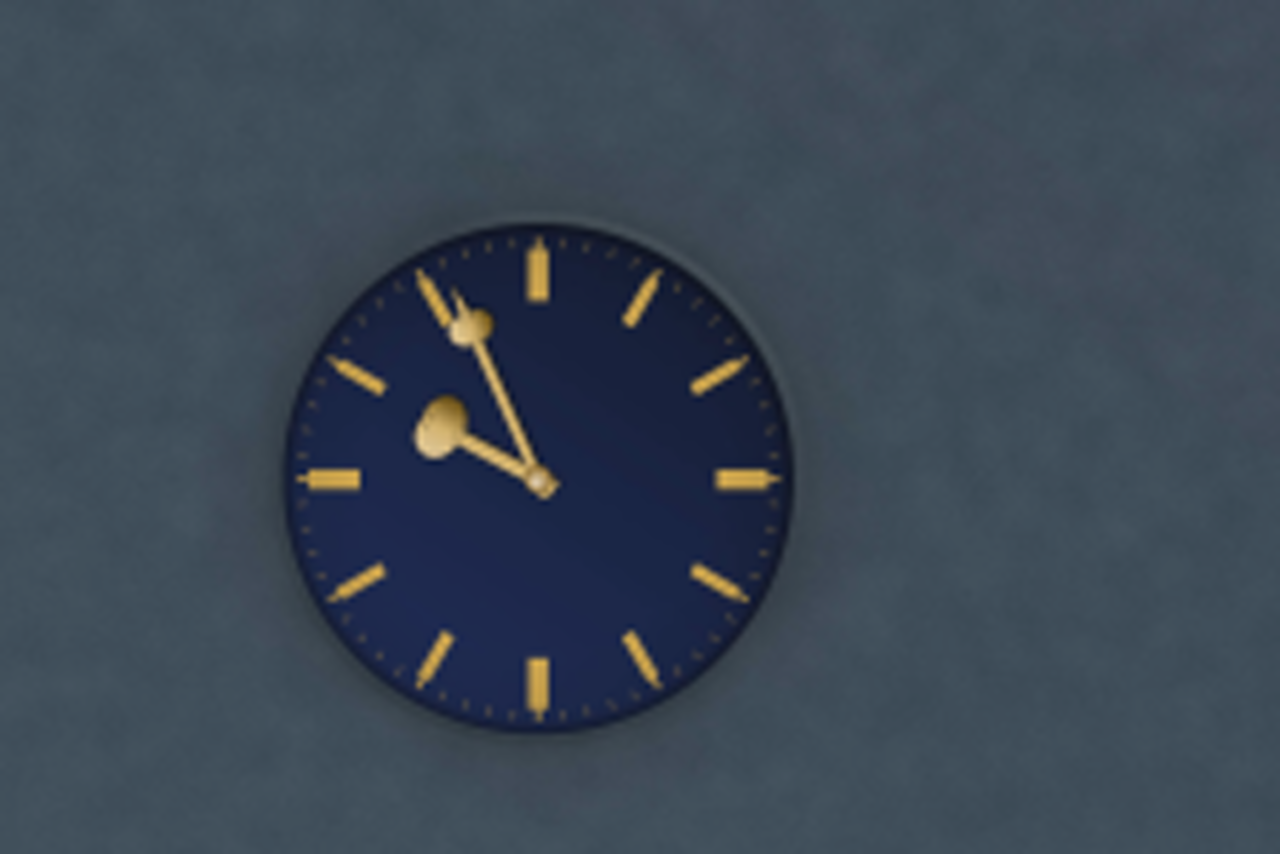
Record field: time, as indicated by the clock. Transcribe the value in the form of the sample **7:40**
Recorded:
**9:56**
